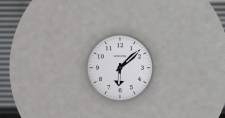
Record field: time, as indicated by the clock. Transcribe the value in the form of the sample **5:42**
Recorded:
**6:08**
